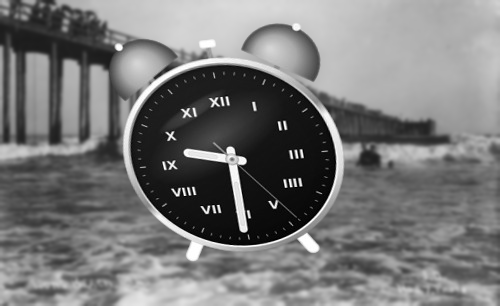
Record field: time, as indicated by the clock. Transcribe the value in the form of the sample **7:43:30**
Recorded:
**9:30:24**
